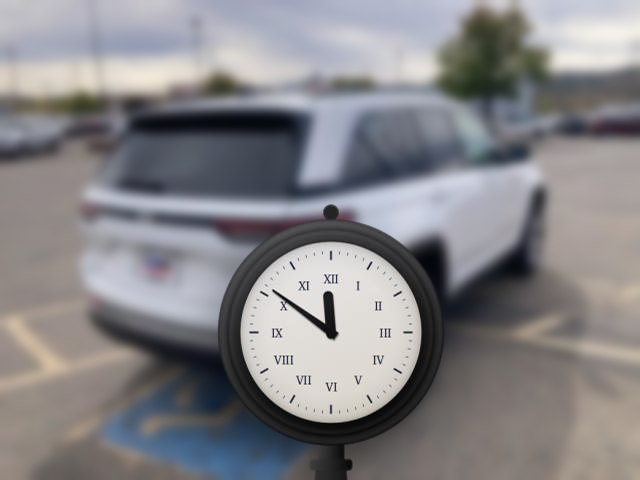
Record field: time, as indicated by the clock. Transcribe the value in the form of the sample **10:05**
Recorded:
**11:51**
